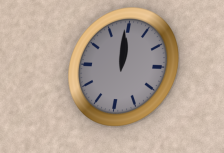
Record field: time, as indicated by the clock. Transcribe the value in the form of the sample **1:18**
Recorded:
**11:59**
